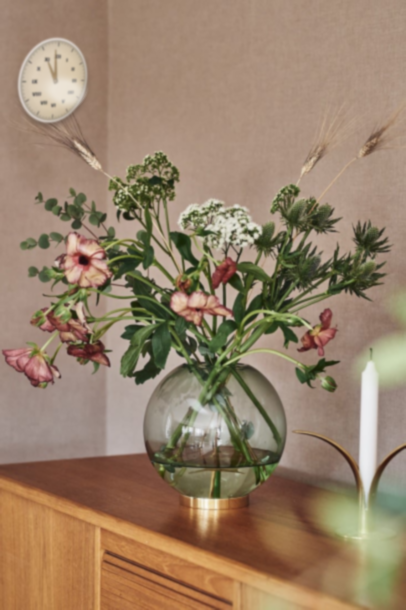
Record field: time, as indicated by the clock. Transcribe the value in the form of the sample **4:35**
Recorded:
**10:59**
